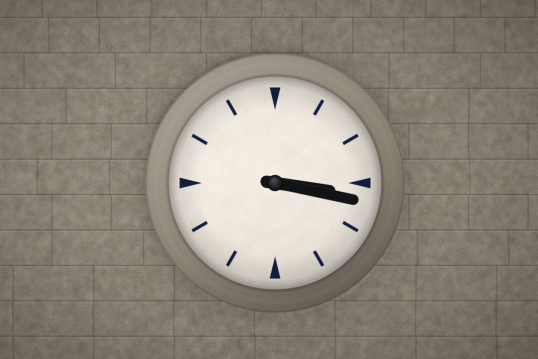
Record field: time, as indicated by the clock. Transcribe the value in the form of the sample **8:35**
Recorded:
**3:17**
